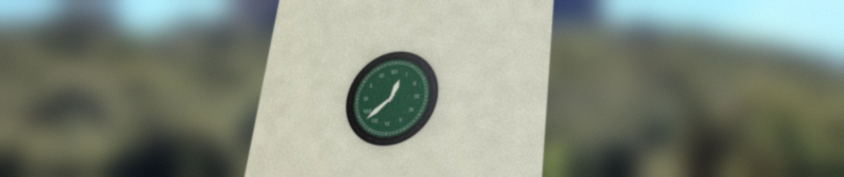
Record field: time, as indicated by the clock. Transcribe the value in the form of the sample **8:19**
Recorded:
**12:38**
